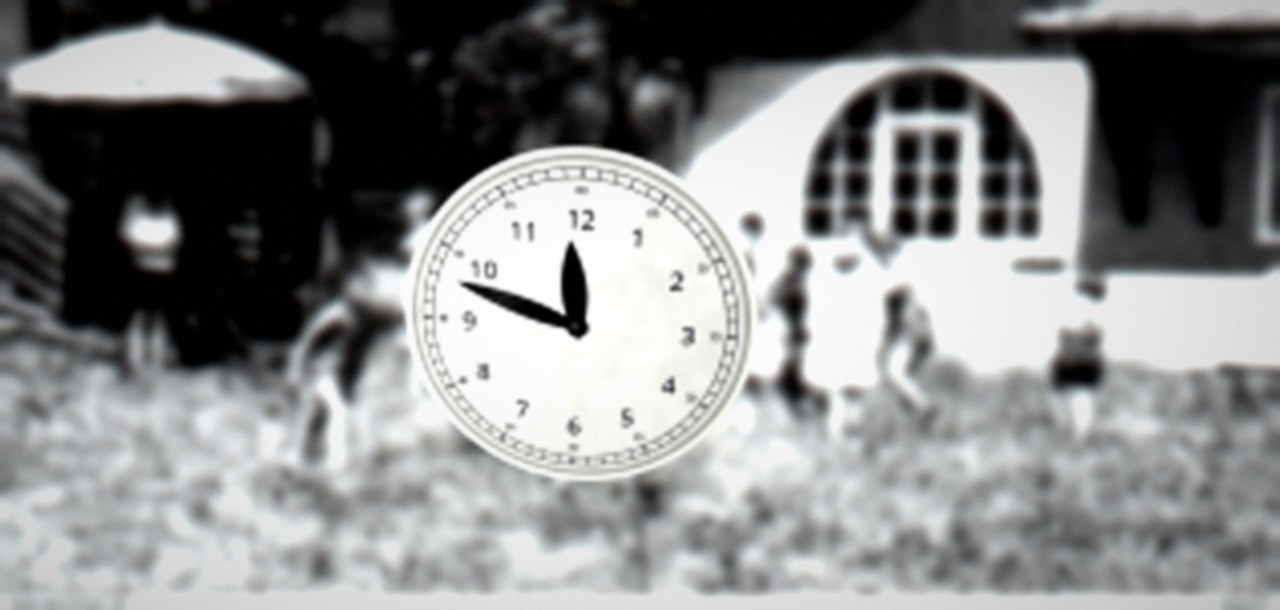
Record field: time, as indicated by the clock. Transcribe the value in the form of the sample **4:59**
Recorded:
**11:48**
